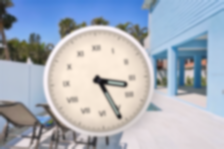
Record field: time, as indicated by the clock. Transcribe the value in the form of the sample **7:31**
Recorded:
**3:26**
